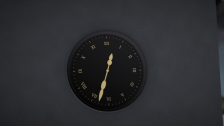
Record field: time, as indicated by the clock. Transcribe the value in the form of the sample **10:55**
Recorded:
**12:33**
